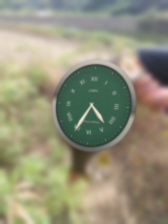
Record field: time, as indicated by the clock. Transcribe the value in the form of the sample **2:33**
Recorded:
**4:35**
